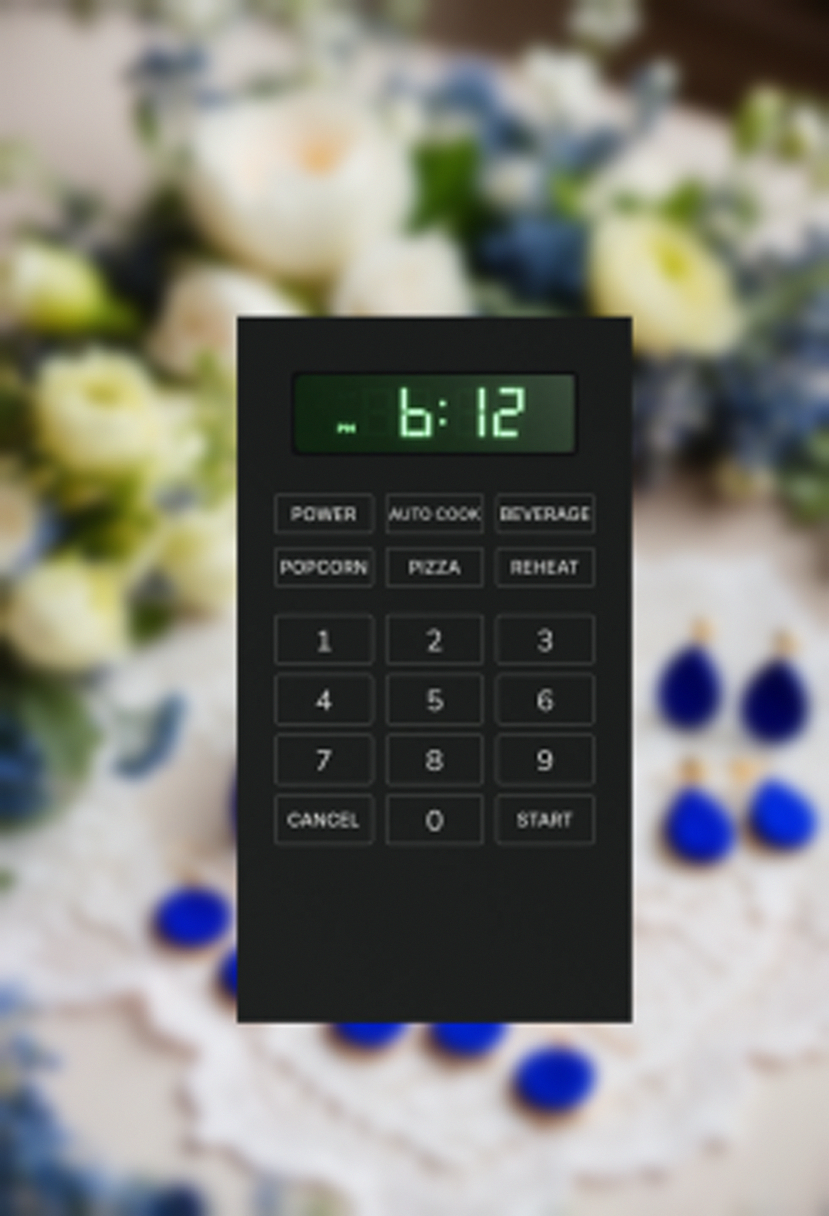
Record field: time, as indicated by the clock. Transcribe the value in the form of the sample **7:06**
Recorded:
**6:12**
